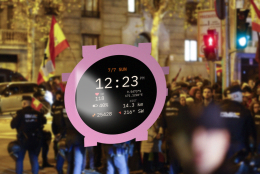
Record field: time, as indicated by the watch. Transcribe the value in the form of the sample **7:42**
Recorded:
**12:23**
